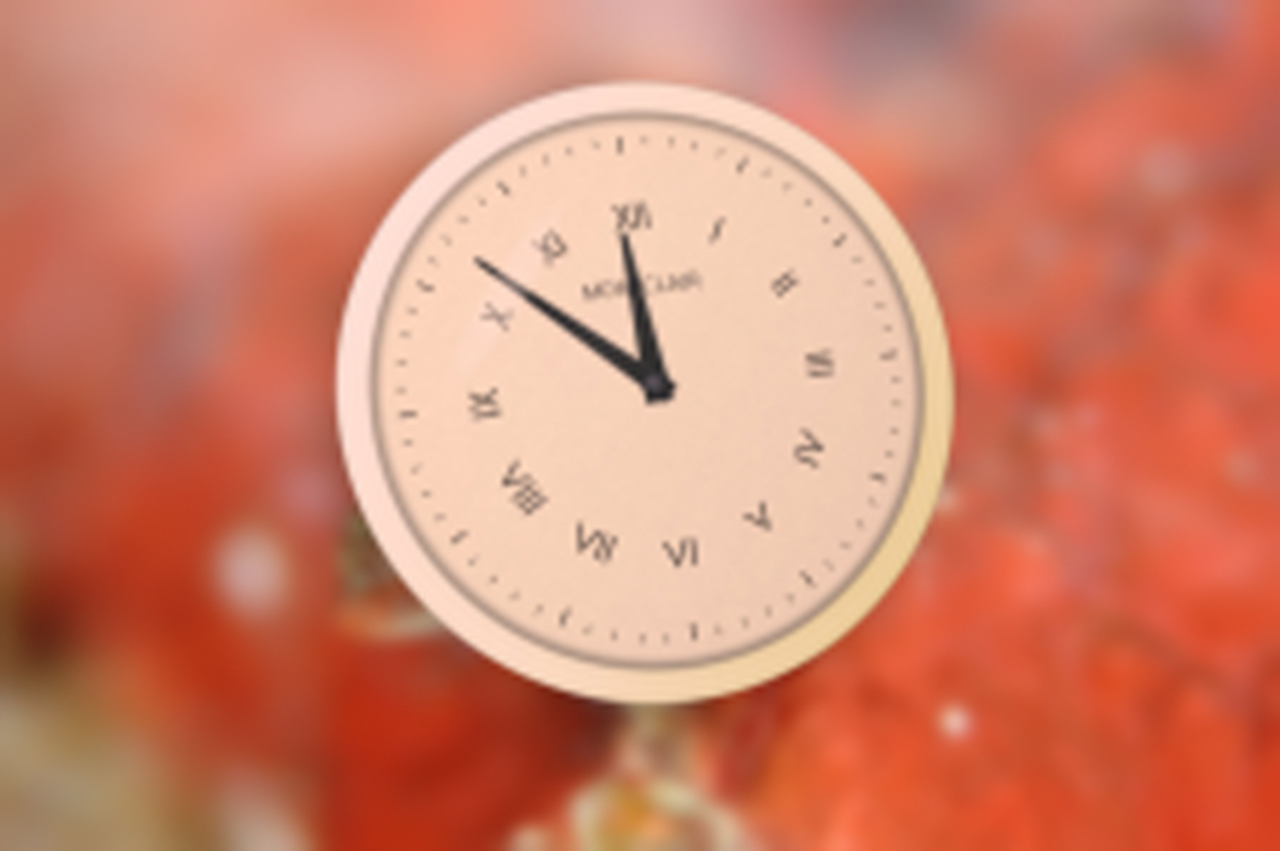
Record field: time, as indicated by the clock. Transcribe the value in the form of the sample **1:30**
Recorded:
**11:52**
